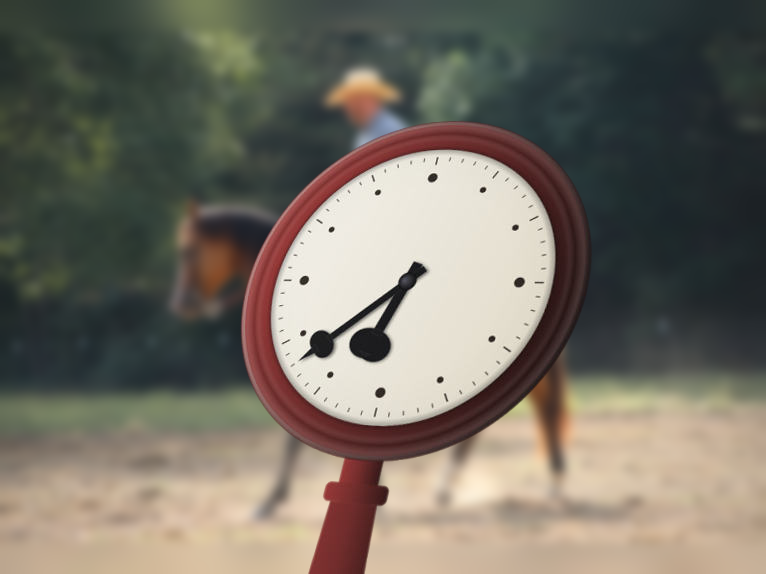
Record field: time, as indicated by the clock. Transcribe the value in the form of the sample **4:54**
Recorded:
**6:38**
